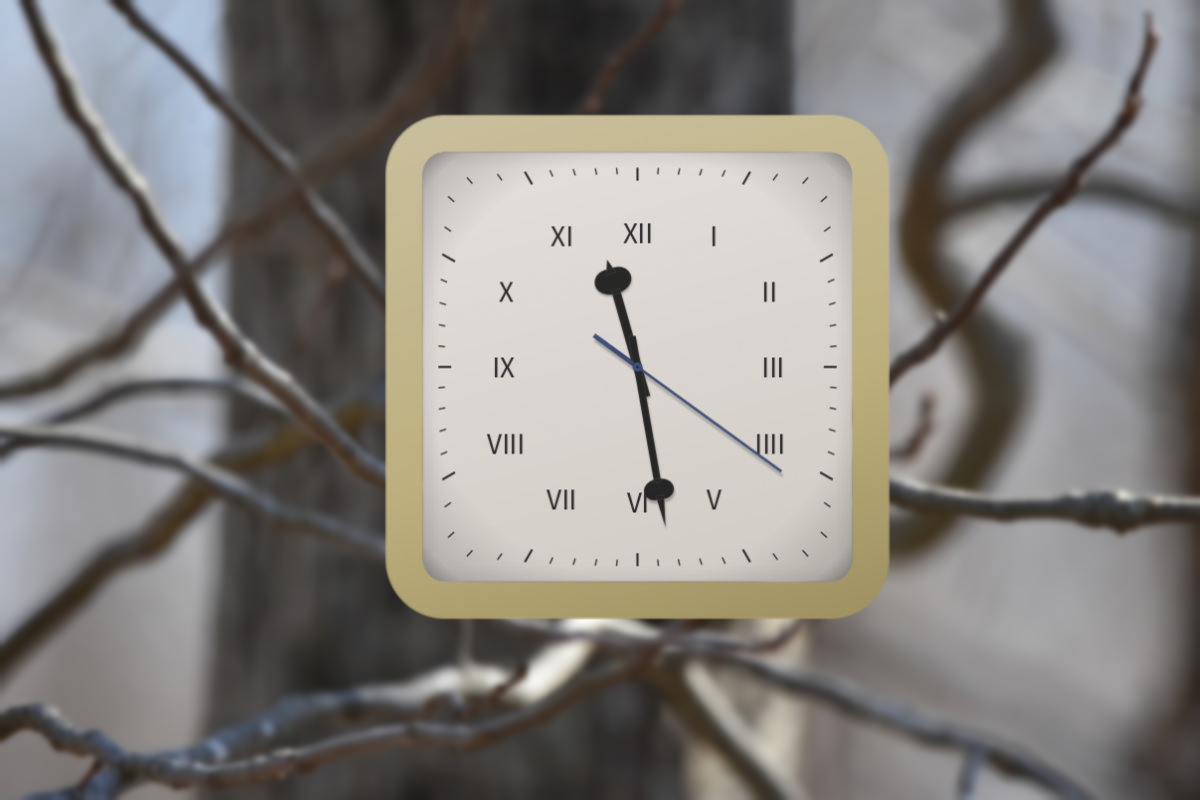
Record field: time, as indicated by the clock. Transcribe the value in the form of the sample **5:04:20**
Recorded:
**11:28:21**
